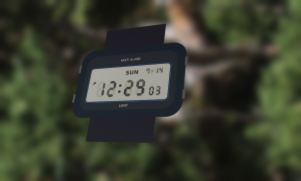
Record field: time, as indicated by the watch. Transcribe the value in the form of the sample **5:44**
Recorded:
**12:29**
